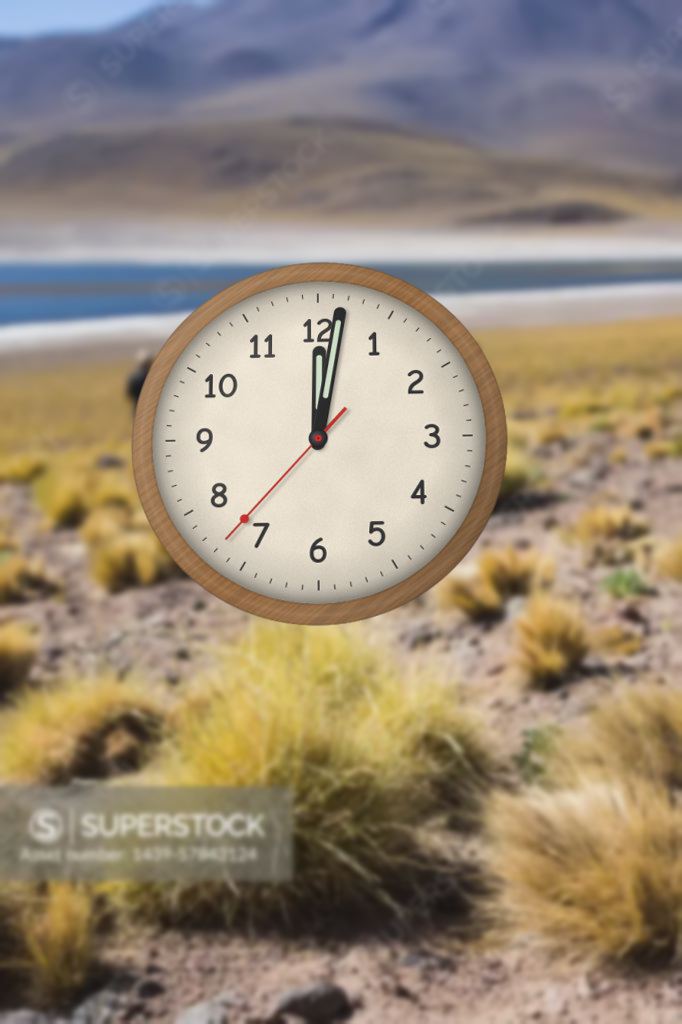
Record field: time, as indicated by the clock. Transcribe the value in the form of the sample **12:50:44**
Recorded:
**12:01:37**
